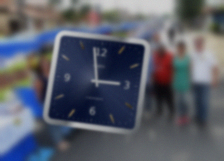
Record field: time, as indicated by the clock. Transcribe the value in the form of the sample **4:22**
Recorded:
**2:58**
